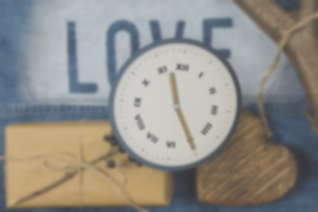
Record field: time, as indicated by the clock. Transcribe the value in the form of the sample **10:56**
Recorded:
**11:25**
